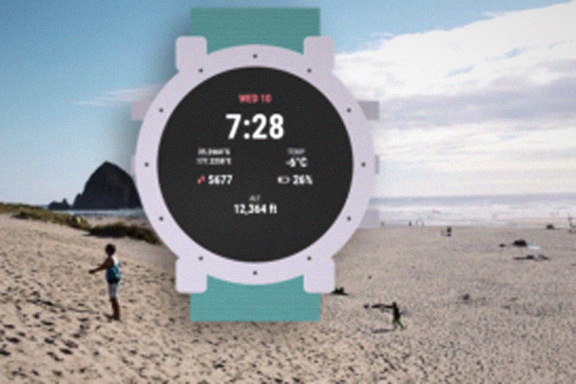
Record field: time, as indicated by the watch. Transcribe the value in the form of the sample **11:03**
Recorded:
**7:28**
